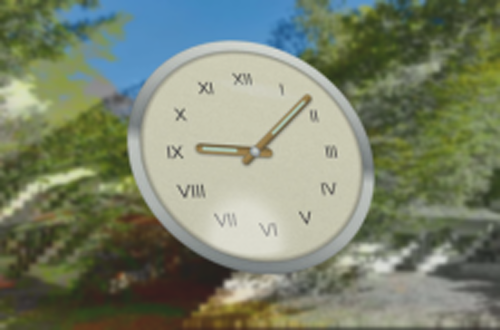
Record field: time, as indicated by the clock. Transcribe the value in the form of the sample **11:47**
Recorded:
**9:08**
